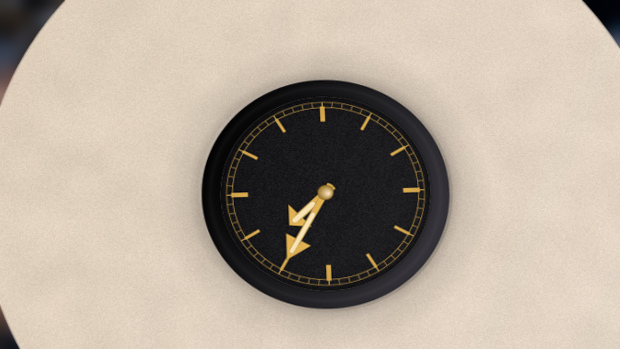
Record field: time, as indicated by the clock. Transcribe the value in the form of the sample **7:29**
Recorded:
**7:35**
